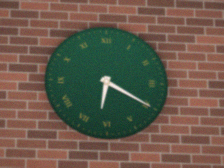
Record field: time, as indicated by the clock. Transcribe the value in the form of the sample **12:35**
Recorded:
**6:20**
